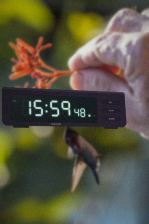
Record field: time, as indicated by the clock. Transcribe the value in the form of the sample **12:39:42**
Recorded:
**15:59:48**
